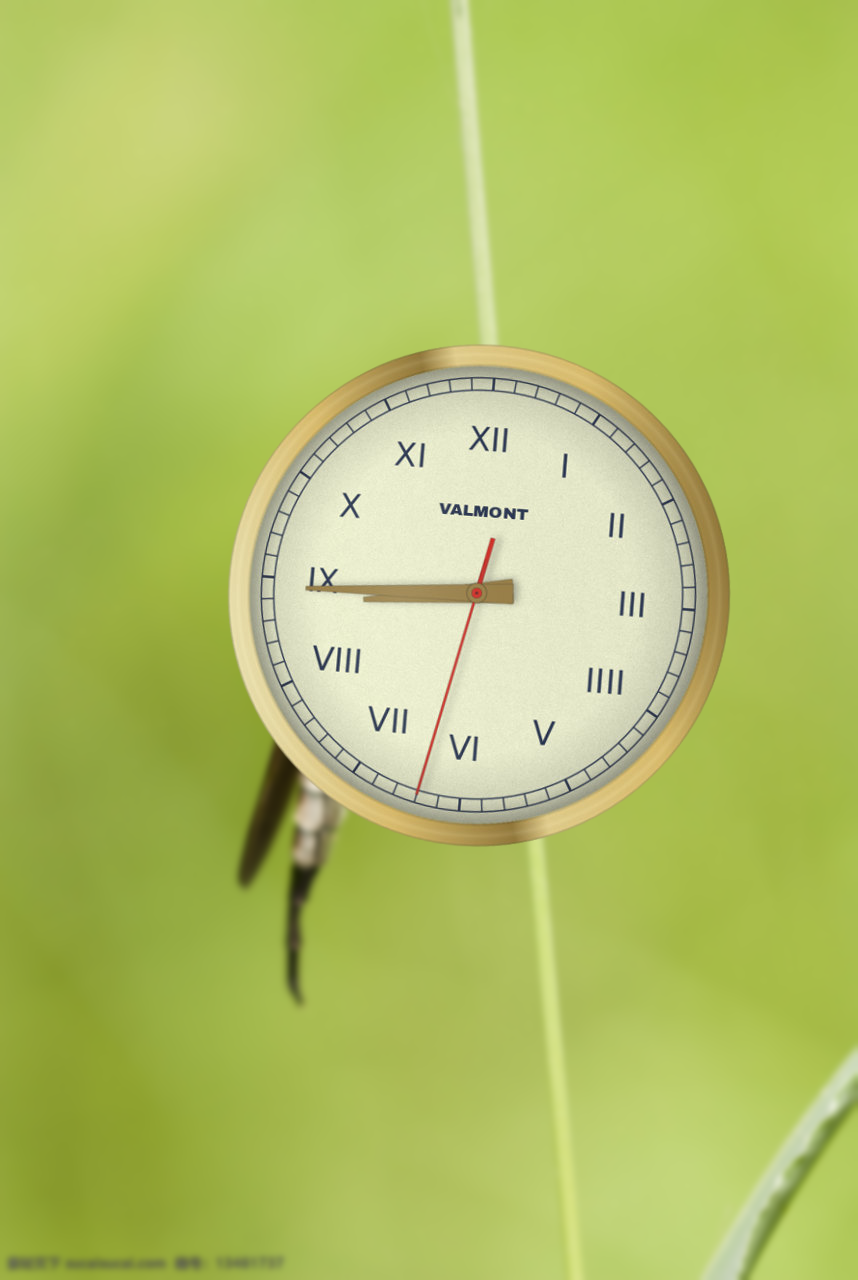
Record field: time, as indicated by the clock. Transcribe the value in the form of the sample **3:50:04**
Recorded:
**8:44:32**
